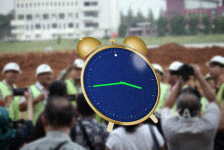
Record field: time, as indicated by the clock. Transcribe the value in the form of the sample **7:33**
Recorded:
**3:45**
